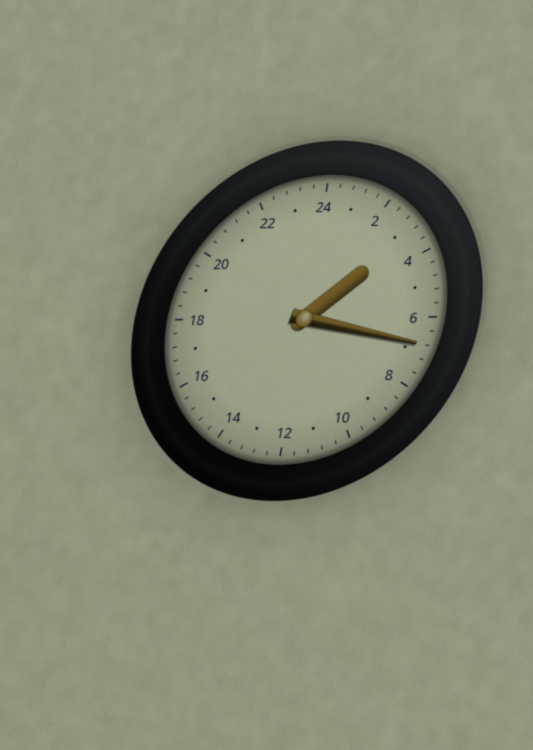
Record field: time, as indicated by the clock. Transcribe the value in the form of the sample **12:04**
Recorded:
**3:17**
